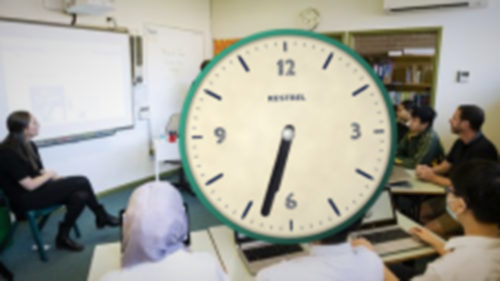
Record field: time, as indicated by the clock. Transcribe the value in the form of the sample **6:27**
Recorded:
**6:33**
